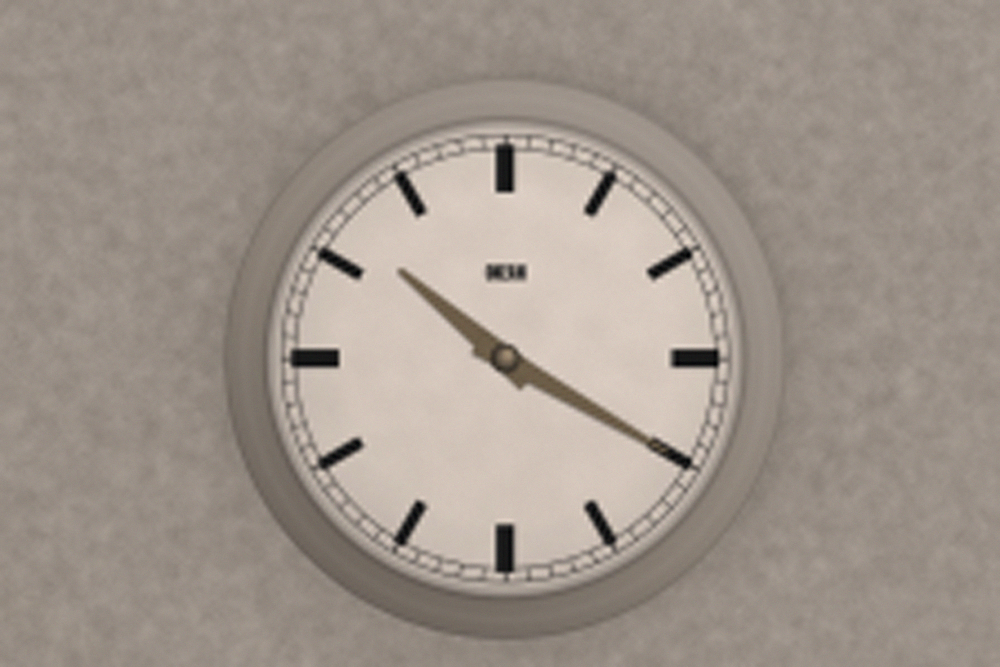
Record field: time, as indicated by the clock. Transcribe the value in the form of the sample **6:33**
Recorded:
**10:20**
